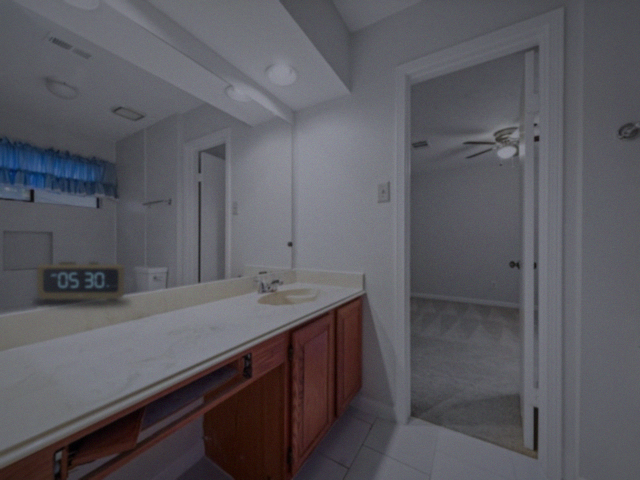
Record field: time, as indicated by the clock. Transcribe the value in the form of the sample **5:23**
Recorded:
**5:30**
